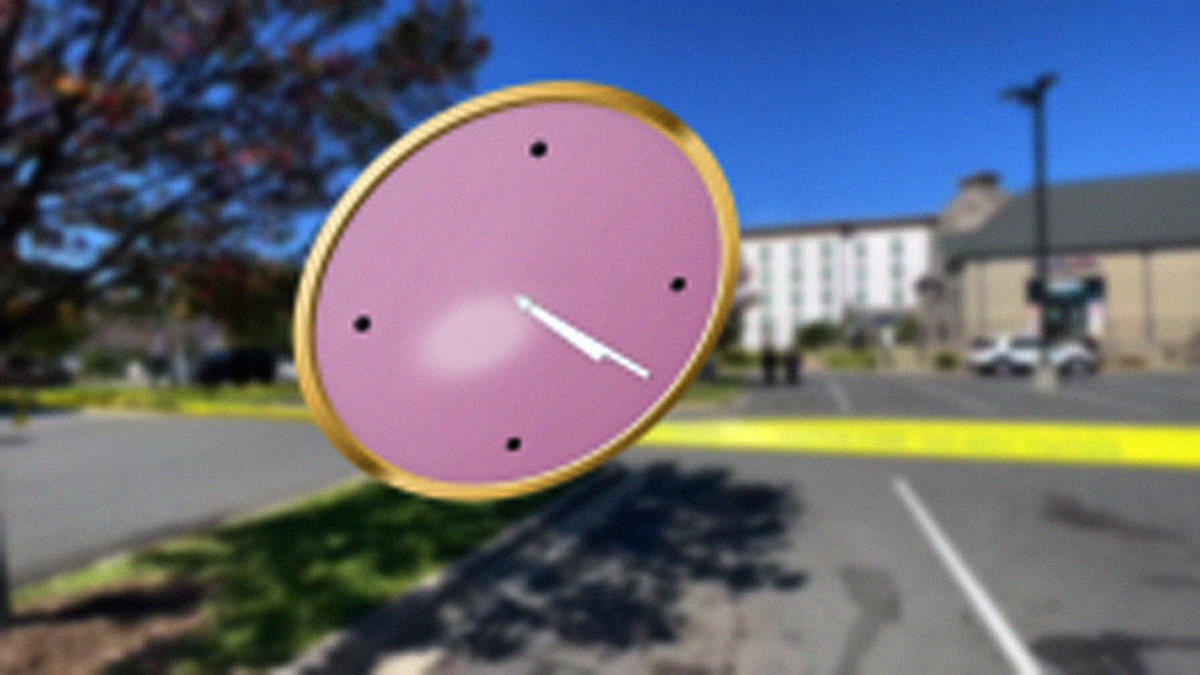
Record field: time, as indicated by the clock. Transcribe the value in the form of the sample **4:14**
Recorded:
**4:21**
